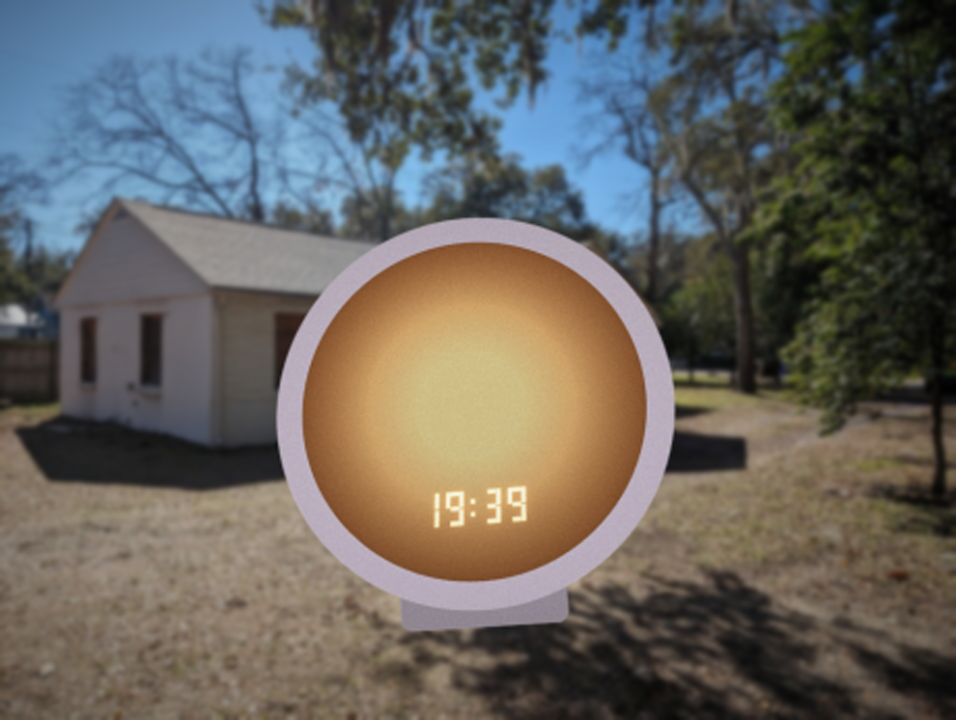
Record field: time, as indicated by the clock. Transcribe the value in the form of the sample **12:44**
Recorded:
**19:39**
